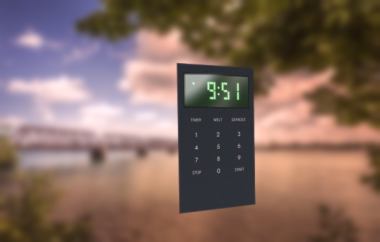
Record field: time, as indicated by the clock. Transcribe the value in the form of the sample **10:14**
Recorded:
**9:51**
